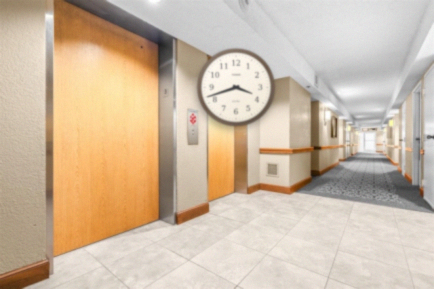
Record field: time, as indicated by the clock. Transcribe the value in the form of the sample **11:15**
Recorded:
**3:42**
